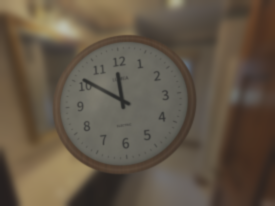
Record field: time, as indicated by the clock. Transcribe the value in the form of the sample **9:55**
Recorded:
**11:51**
